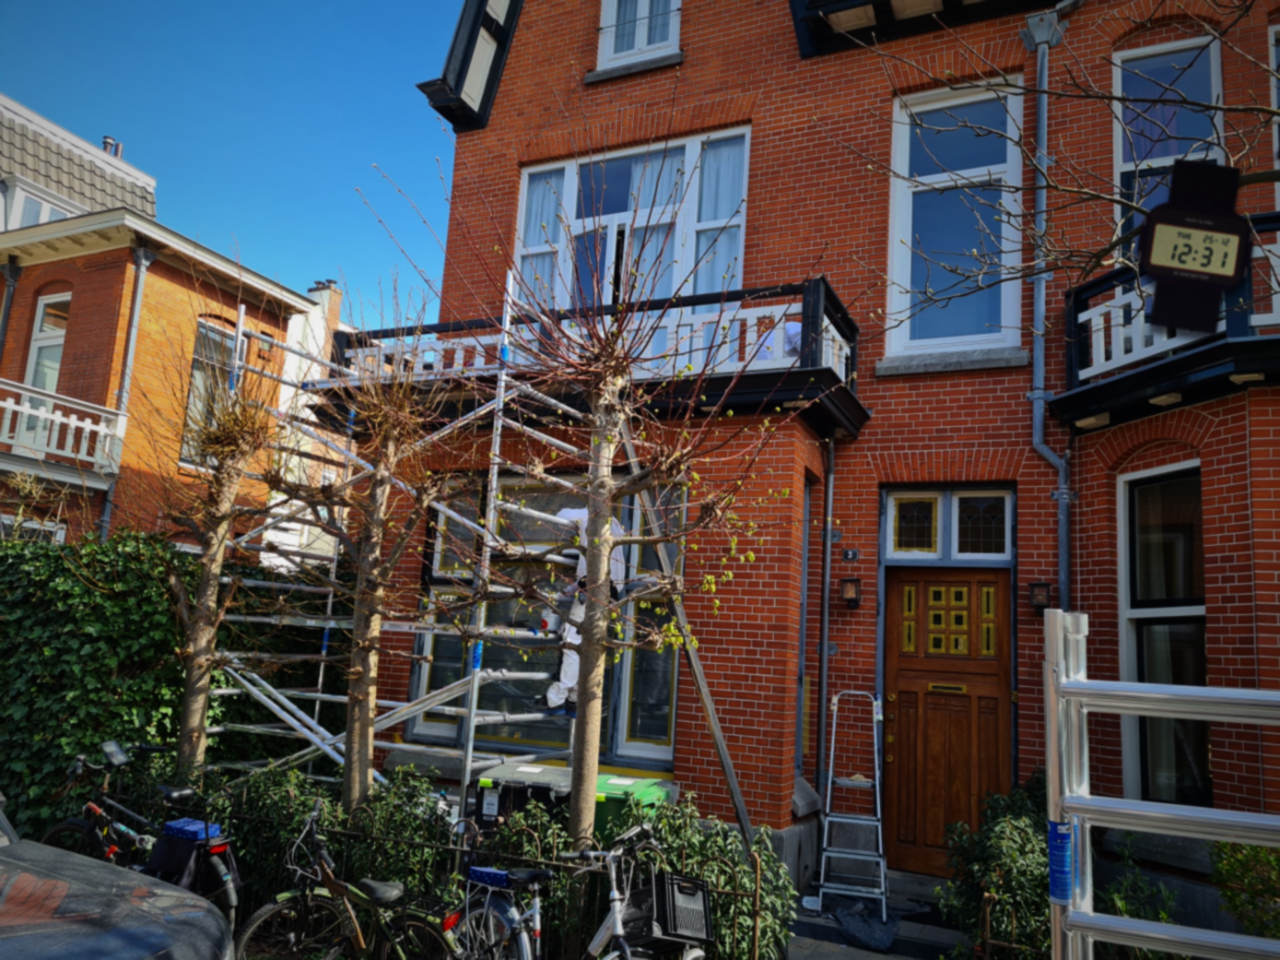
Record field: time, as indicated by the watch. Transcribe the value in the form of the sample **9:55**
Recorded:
**12:31**
